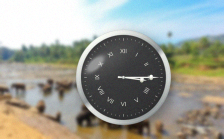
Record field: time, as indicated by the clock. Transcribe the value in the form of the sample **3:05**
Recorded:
**3:15**
